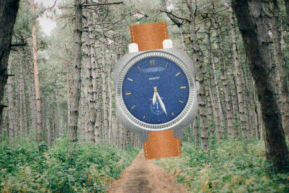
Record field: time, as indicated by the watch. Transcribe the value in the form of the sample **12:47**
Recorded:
**6:27**
